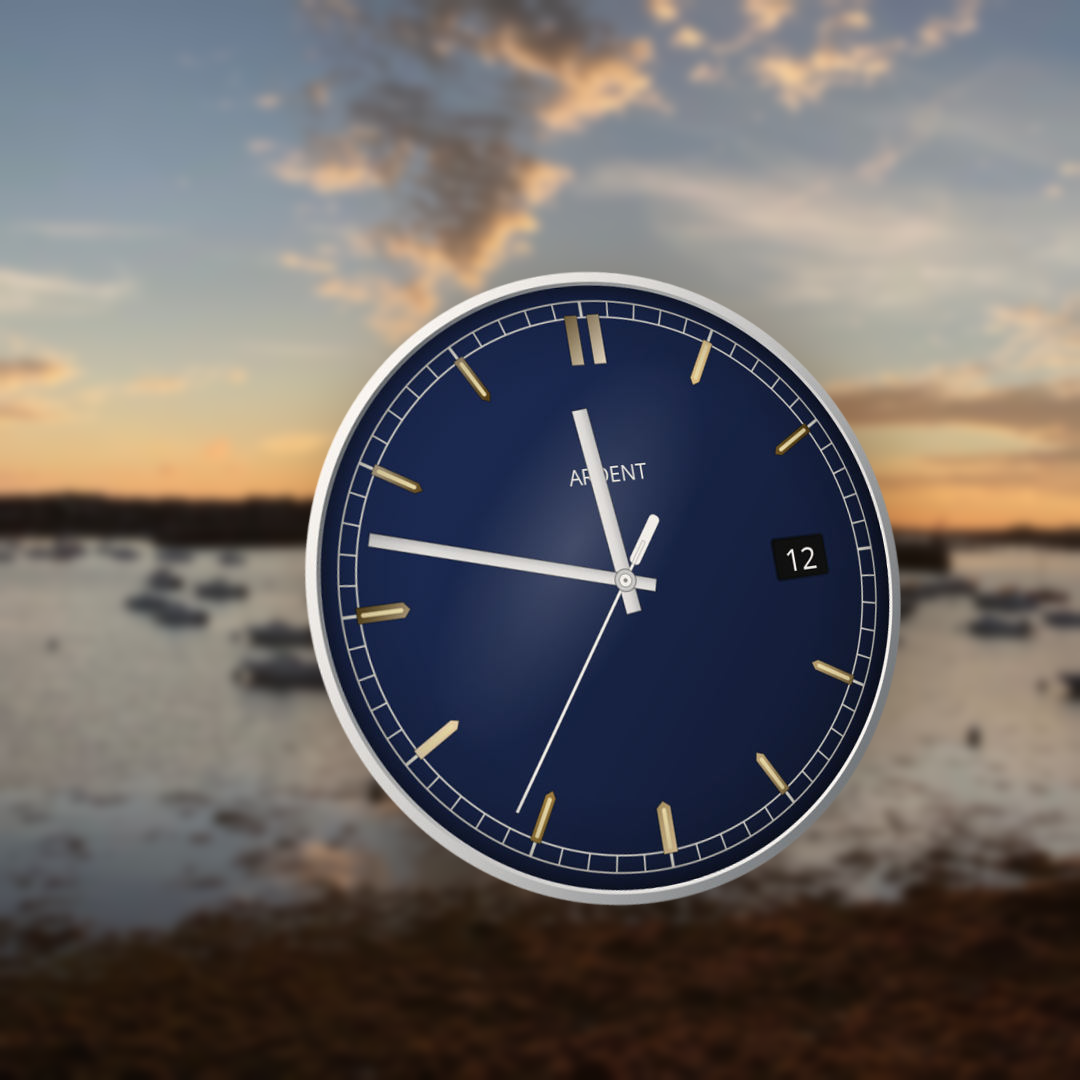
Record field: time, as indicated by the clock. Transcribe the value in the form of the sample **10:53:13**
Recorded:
**11:47:36**
